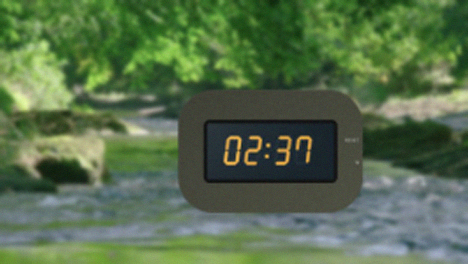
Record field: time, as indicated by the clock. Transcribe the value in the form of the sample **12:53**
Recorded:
**2:37**
